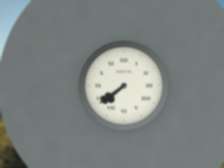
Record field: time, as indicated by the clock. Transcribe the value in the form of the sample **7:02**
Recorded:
**7:39**
